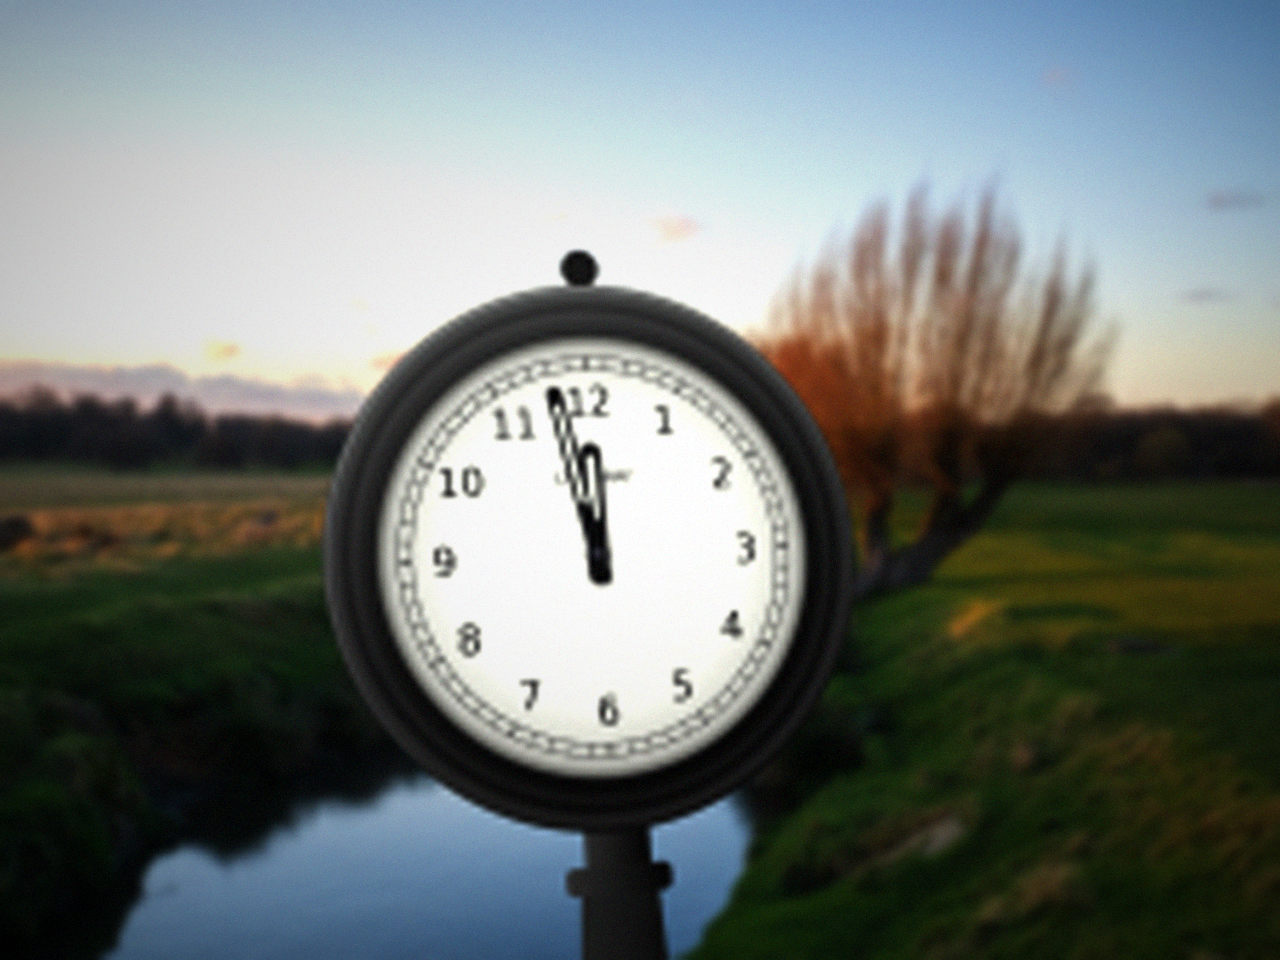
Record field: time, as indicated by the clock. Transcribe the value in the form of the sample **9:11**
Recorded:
**11:58**
